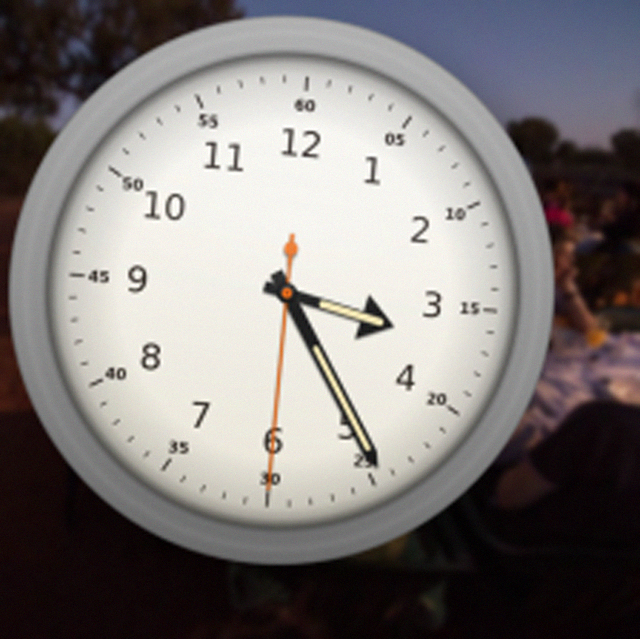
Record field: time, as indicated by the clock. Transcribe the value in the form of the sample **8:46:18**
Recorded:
**3:24:30**
